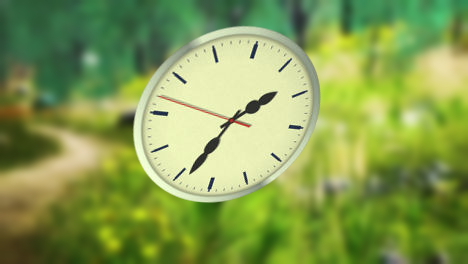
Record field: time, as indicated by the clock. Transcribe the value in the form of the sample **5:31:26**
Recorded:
**1:33:47**
